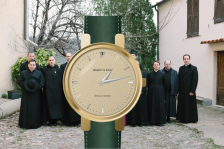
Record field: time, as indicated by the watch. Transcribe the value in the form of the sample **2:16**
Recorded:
**1:13**
